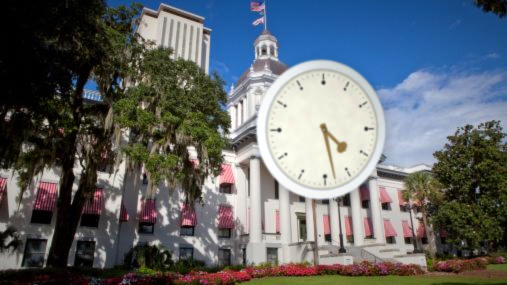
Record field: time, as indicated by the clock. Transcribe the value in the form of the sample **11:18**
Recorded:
**4:28**
